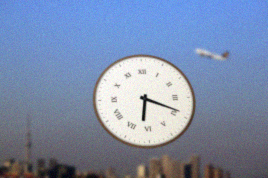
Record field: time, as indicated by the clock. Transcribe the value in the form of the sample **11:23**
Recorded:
**6:19**
